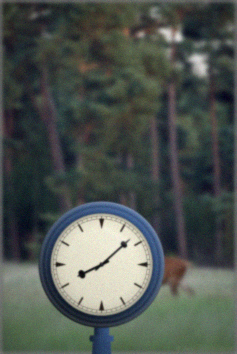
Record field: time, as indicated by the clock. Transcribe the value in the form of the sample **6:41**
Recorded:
**8:08**
